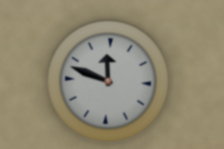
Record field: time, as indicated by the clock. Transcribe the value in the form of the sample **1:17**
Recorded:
**11:48**
